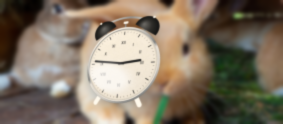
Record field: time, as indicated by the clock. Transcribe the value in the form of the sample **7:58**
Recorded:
**2:46**
